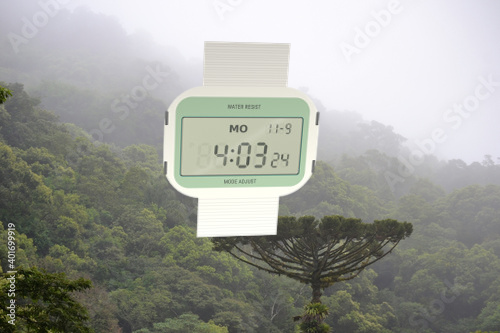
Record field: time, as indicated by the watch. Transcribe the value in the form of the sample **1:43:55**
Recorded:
**4:03:24**
